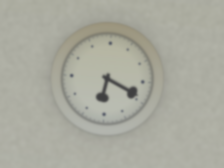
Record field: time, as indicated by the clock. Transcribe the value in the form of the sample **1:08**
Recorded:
**6:19**
